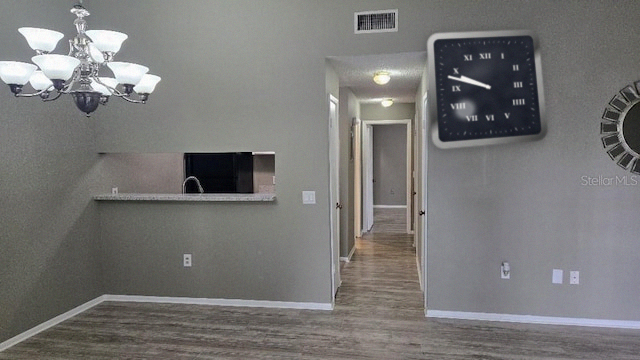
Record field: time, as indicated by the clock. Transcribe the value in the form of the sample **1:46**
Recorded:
**9:48**
